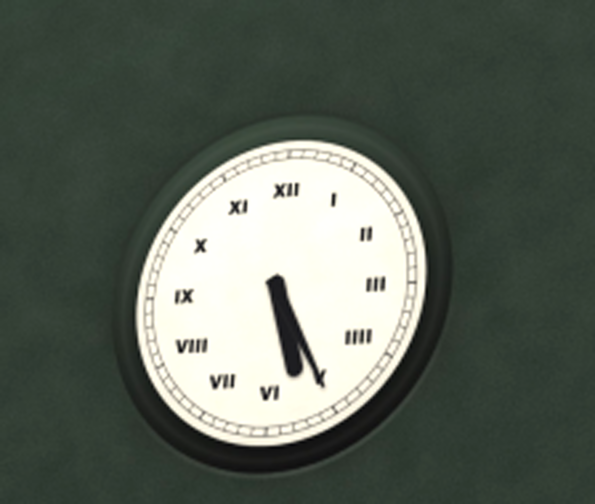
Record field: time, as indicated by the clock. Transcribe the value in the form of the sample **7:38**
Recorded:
**5:25**
